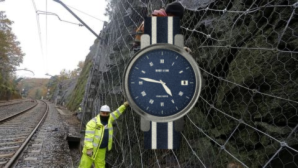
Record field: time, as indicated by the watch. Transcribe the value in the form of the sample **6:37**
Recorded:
**4:47**
